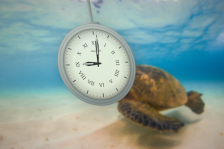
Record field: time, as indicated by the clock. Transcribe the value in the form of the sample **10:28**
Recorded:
**9:01**
